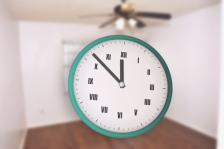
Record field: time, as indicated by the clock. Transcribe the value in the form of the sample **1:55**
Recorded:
**11:52**
